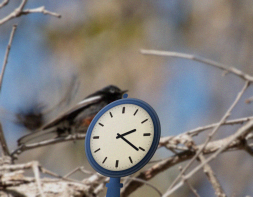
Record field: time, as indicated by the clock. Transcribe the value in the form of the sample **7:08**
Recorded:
**2:21**
